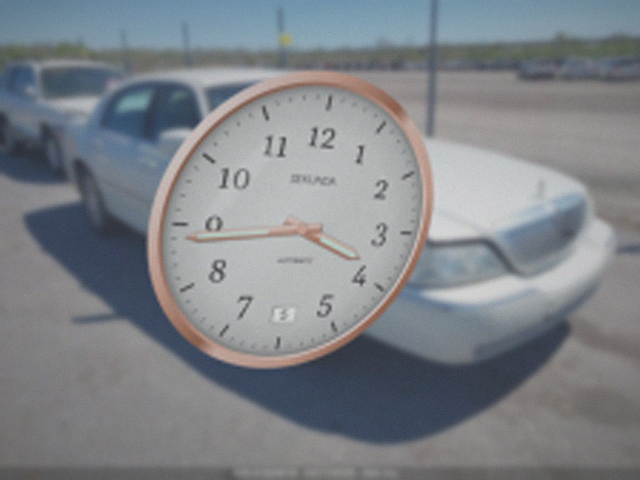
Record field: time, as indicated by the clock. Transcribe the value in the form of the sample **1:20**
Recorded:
**3:44**
